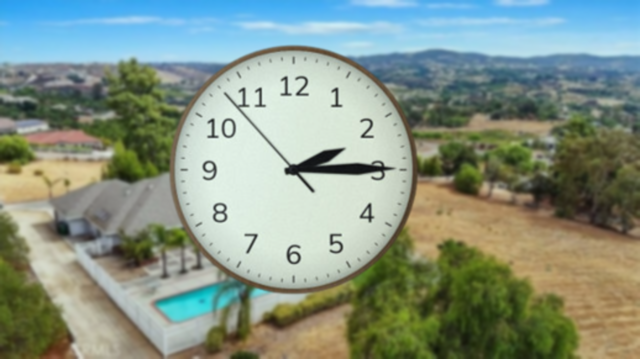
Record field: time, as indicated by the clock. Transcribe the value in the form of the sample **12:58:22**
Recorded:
**2:14:53**
